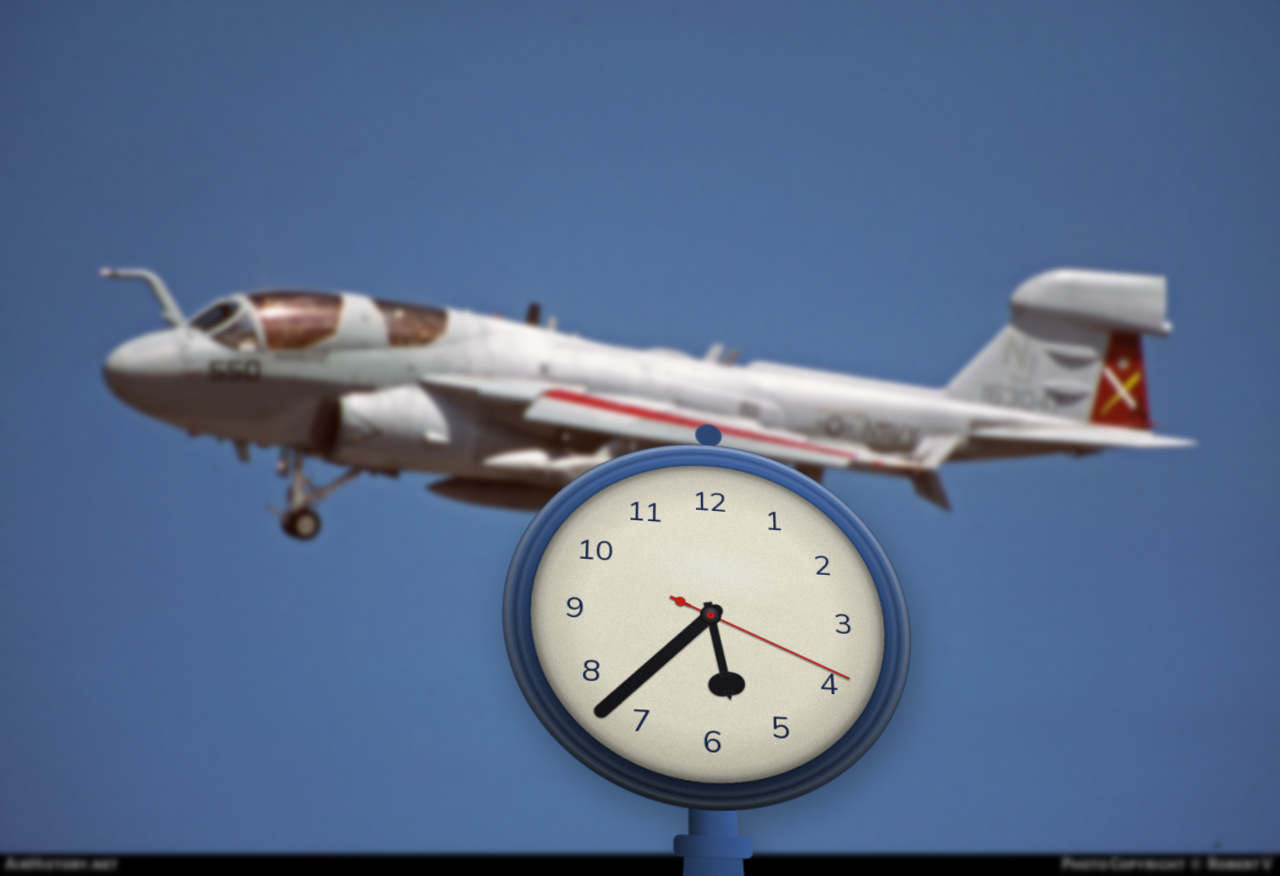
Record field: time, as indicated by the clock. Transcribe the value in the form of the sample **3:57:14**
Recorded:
**5:37:19**
